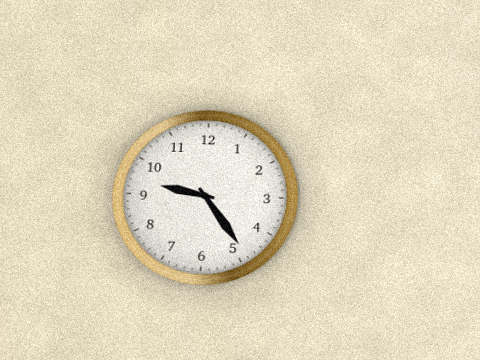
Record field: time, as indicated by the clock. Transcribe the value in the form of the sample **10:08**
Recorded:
**9:24**
